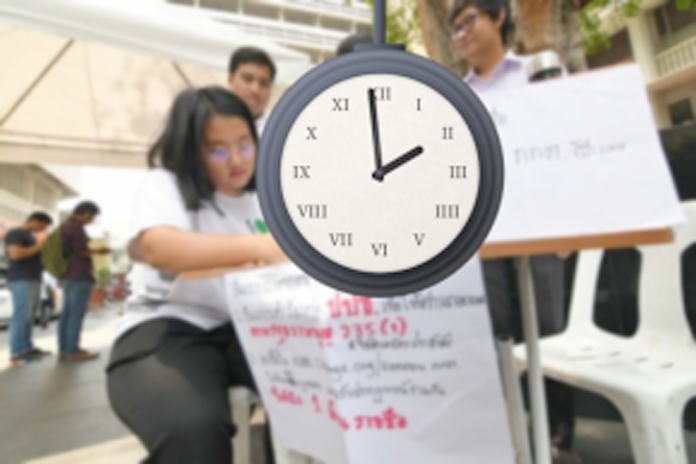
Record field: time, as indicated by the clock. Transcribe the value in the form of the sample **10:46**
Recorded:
**1:59**
